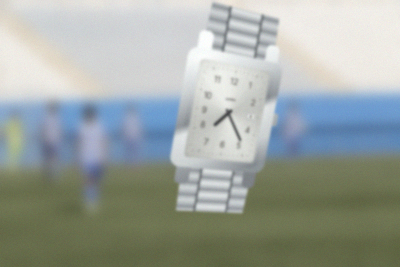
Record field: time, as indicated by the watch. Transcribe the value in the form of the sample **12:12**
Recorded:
**7:24**
